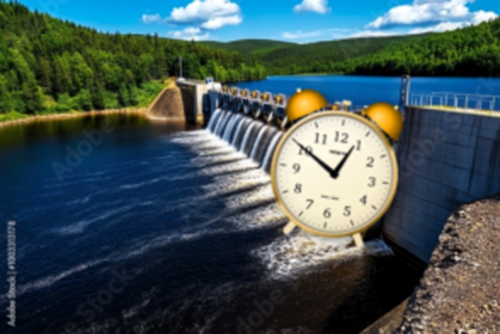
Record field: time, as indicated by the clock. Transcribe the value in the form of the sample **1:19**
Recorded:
**12:50**
